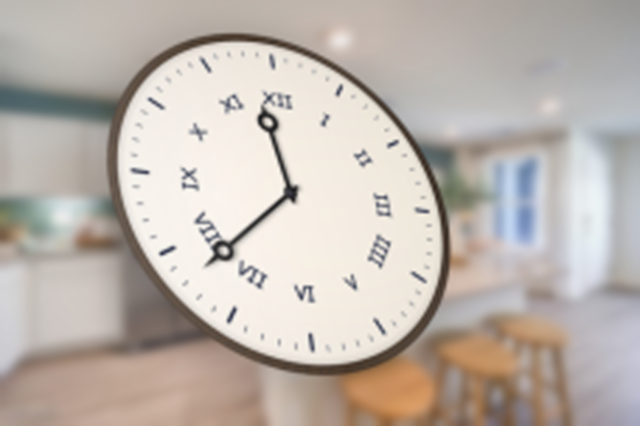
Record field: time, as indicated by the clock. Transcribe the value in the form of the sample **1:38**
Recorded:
**11:38**
